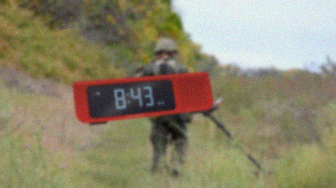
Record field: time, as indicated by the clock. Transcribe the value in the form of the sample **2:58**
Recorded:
**8:43**
